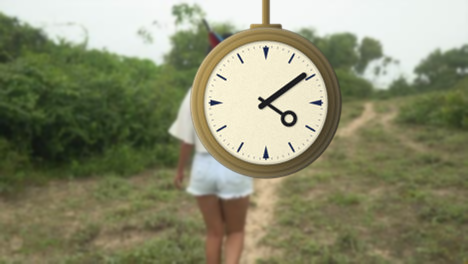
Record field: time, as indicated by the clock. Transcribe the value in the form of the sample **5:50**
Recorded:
**4:09**
